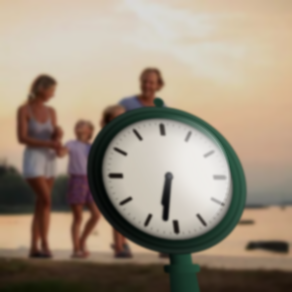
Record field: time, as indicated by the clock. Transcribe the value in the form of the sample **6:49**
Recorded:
**6:32**
